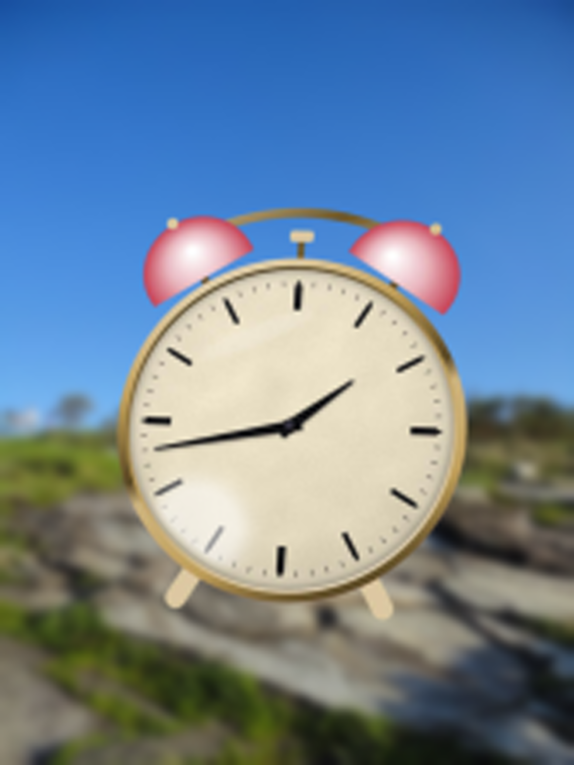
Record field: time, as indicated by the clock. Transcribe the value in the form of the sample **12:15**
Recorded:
**1:43**
